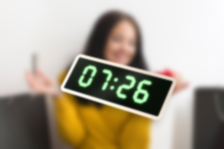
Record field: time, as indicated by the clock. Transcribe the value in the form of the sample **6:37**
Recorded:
**7:26**
